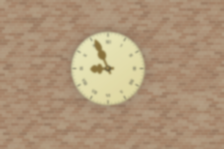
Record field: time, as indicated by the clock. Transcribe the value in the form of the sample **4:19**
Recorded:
**8:56**
